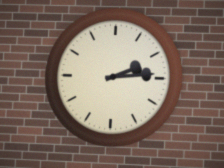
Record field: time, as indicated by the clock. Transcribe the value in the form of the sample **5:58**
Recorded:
**2:14**
